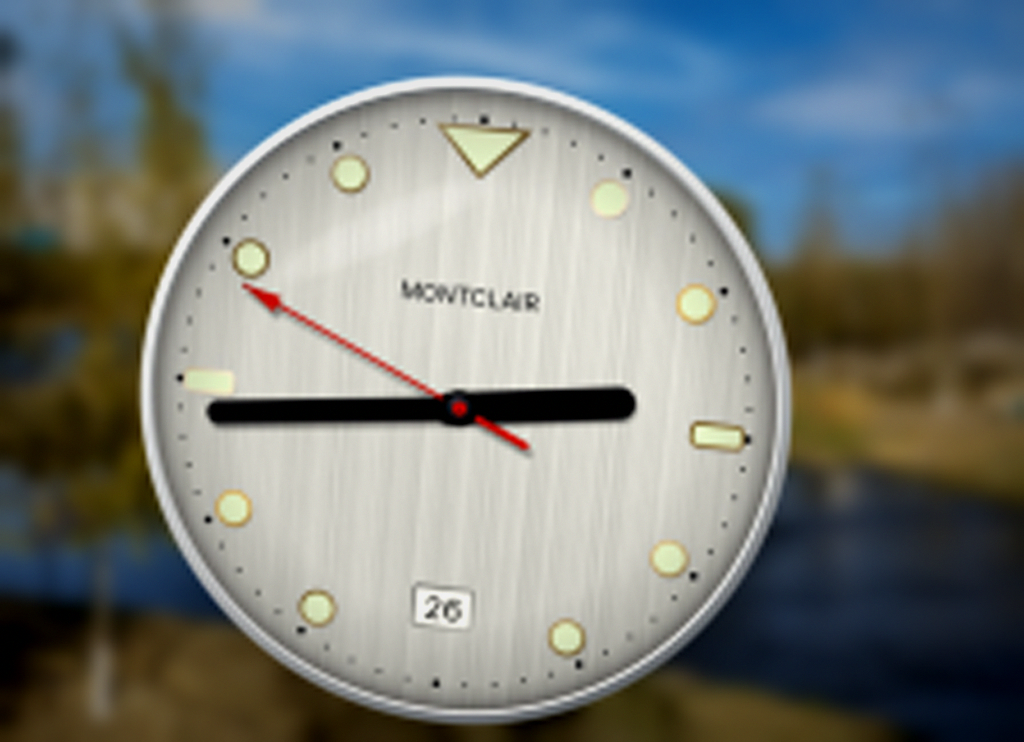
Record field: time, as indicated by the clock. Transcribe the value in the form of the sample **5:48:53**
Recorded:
**2:43:49**
